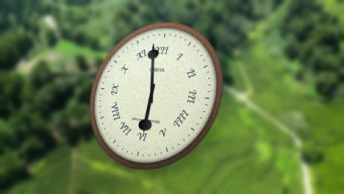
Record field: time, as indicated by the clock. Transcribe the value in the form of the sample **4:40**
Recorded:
**5:58**
